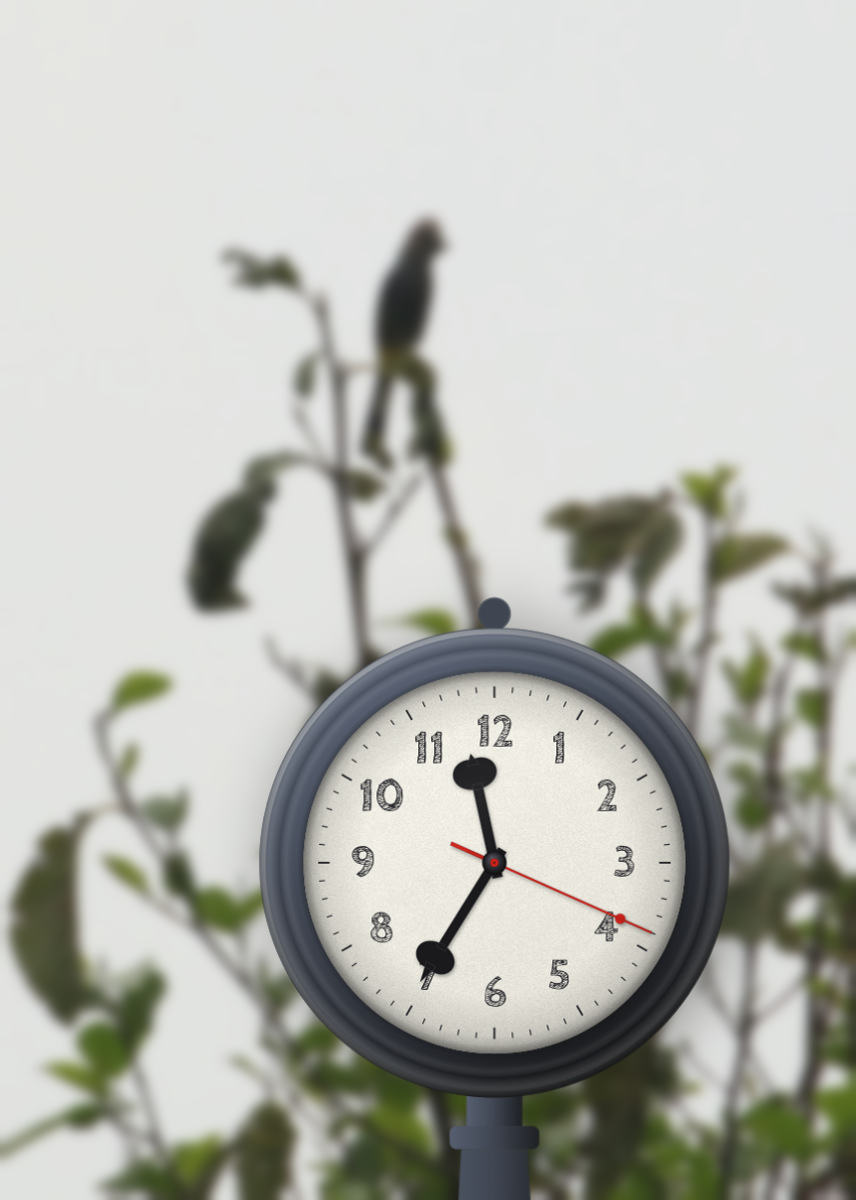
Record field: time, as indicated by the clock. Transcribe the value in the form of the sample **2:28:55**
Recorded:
**11:35:19**
